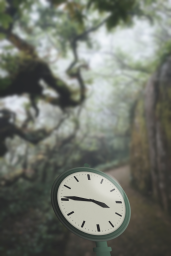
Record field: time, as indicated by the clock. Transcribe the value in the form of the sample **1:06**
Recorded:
**3:46**
